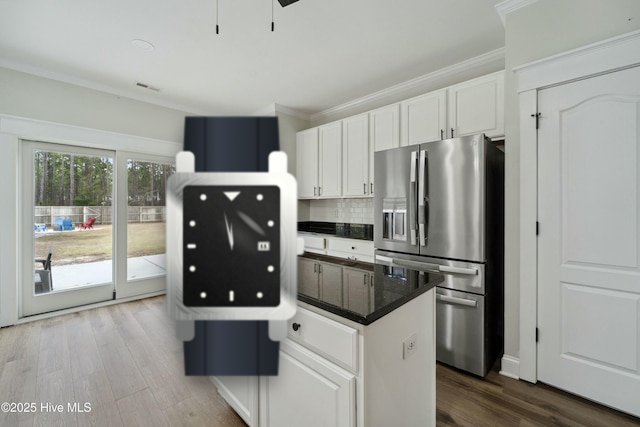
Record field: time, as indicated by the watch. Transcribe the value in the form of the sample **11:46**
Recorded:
**11:58**
